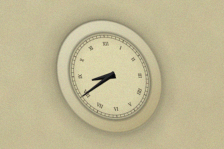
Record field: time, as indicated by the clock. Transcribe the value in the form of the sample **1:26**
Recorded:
**8:40**
